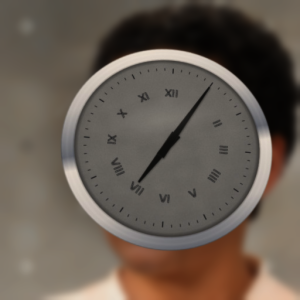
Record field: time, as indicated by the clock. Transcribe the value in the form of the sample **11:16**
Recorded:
**7:05**
